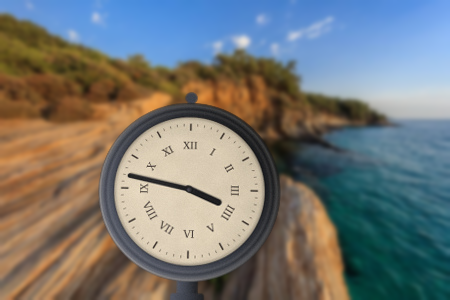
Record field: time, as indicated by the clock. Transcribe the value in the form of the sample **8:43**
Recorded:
**3:47**
